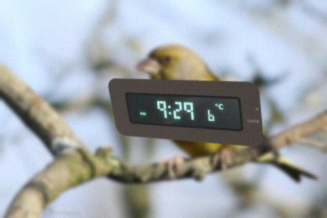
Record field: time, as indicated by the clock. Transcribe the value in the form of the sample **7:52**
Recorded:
**9:29**
